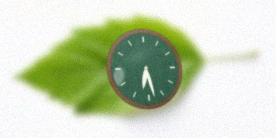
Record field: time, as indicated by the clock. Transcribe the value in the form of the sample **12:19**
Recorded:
**6:28**
